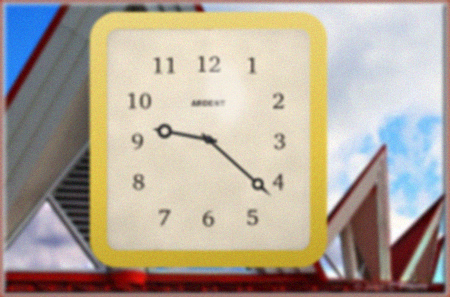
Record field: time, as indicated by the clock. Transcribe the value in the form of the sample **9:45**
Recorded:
**9:22**
